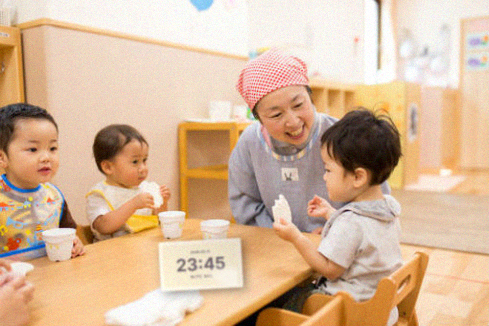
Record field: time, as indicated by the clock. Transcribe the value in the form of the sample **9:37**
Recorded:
**23:45**
